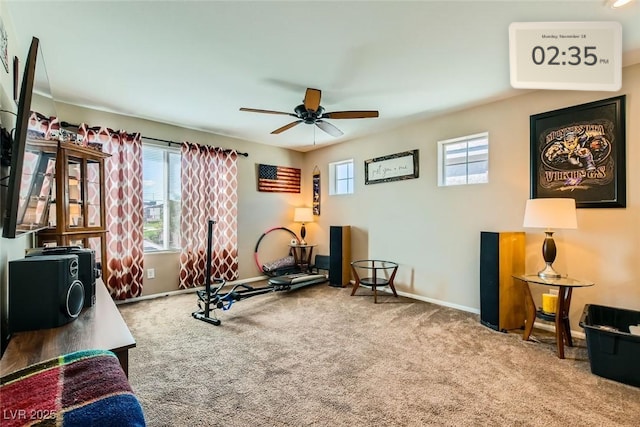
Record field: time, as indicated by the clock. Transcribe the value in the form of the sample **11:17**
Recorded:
**2:35**
